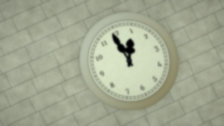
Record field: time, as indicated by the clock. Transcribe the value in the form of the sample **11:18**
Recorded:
**12:59**
